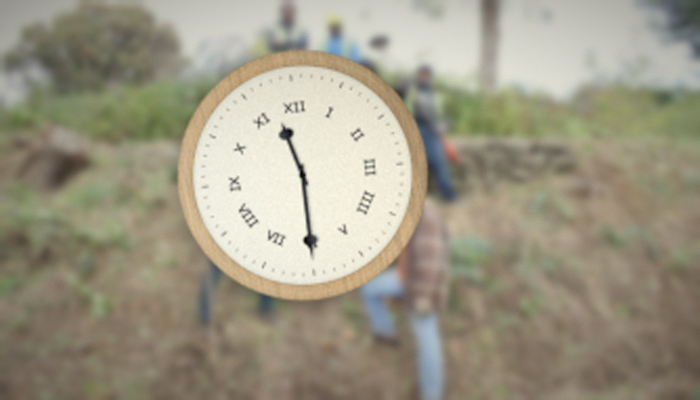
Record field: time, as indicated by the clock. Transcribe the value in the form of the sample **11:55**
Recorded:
**11:30**
